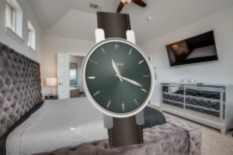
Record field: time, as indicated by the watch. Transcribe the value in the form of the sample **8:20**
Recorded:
**11:19**
